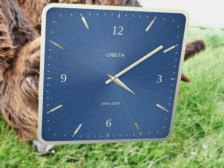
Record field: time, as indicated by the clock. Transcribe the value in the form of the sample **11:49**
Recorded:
**4:09**
